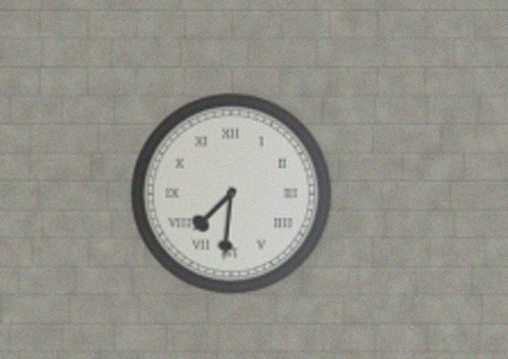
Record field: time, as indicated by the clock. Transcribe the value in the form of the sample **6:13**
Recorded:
**7:31**
